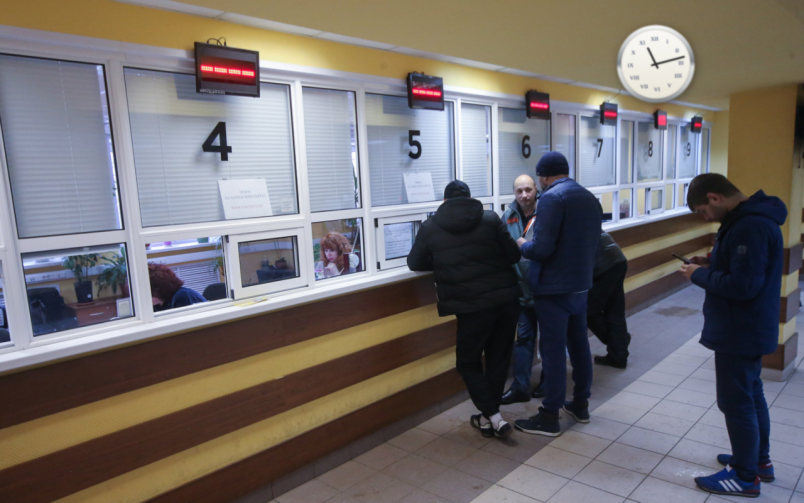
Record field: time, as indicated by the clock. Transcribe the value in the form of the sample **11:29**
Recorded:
**11:13**
